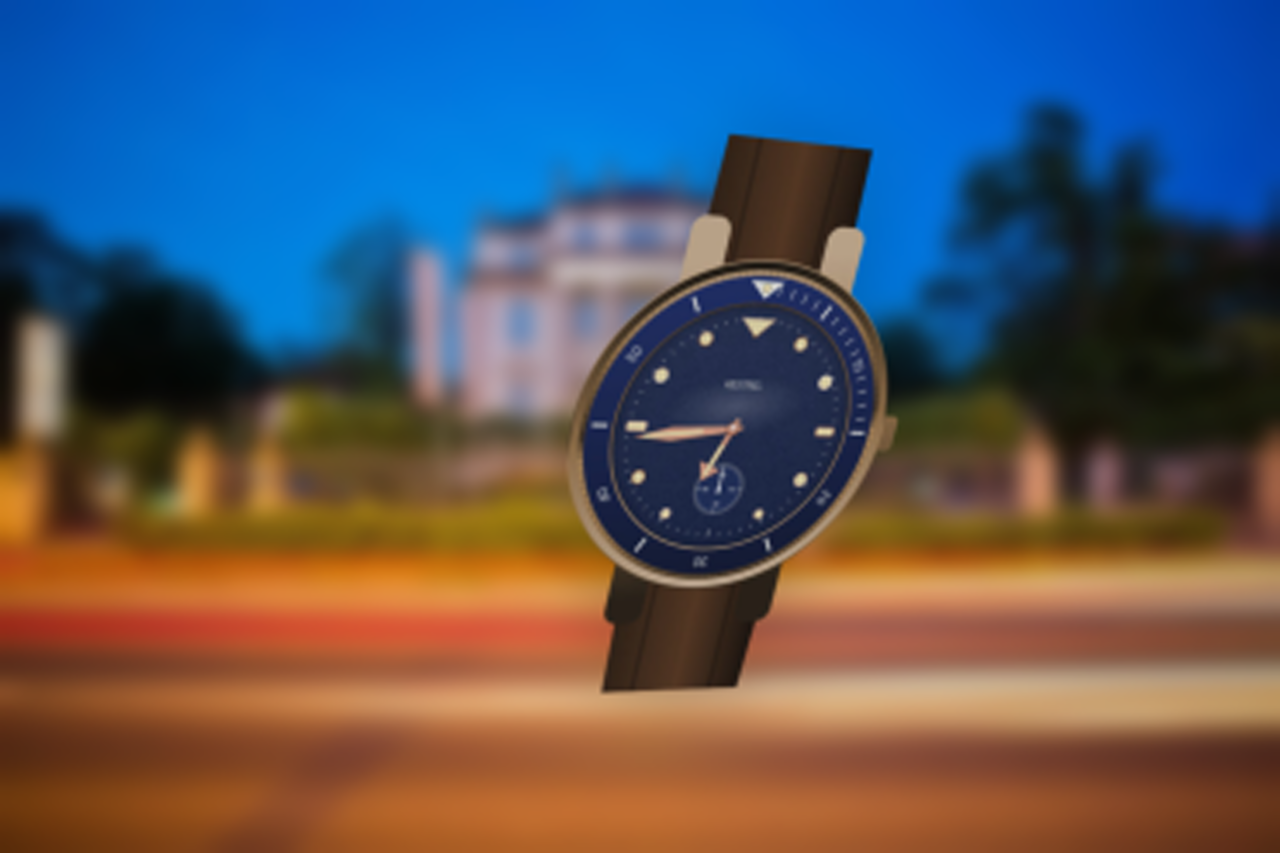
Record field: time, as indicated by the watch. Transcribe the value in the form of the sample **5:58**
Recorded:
**6:44**
